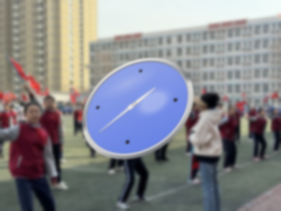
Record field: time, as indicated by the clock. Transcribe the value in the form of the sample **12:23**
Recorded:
**1:38**
